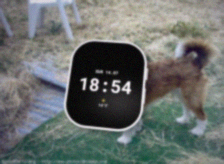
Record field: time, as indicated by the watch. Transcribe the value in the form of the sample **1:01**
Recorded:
**18:54**
